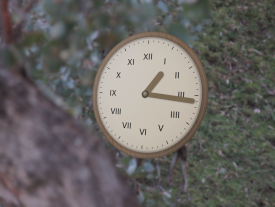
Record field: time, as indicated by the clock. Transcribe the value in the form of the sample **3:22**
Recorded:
**1:16**
